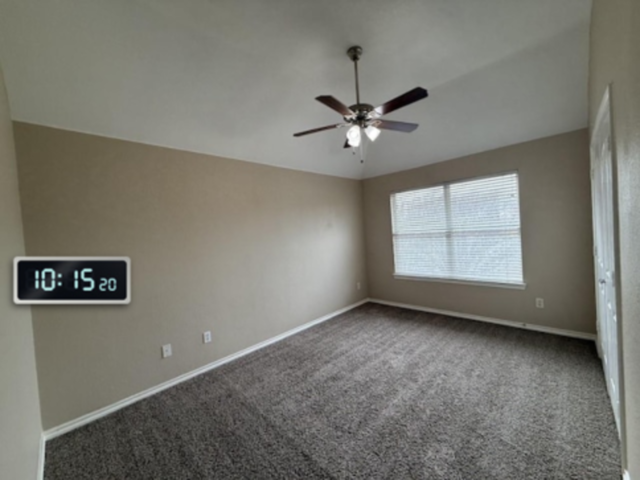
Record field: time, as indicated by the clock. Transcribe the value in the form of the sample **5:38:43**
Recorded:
**10:15:20**
